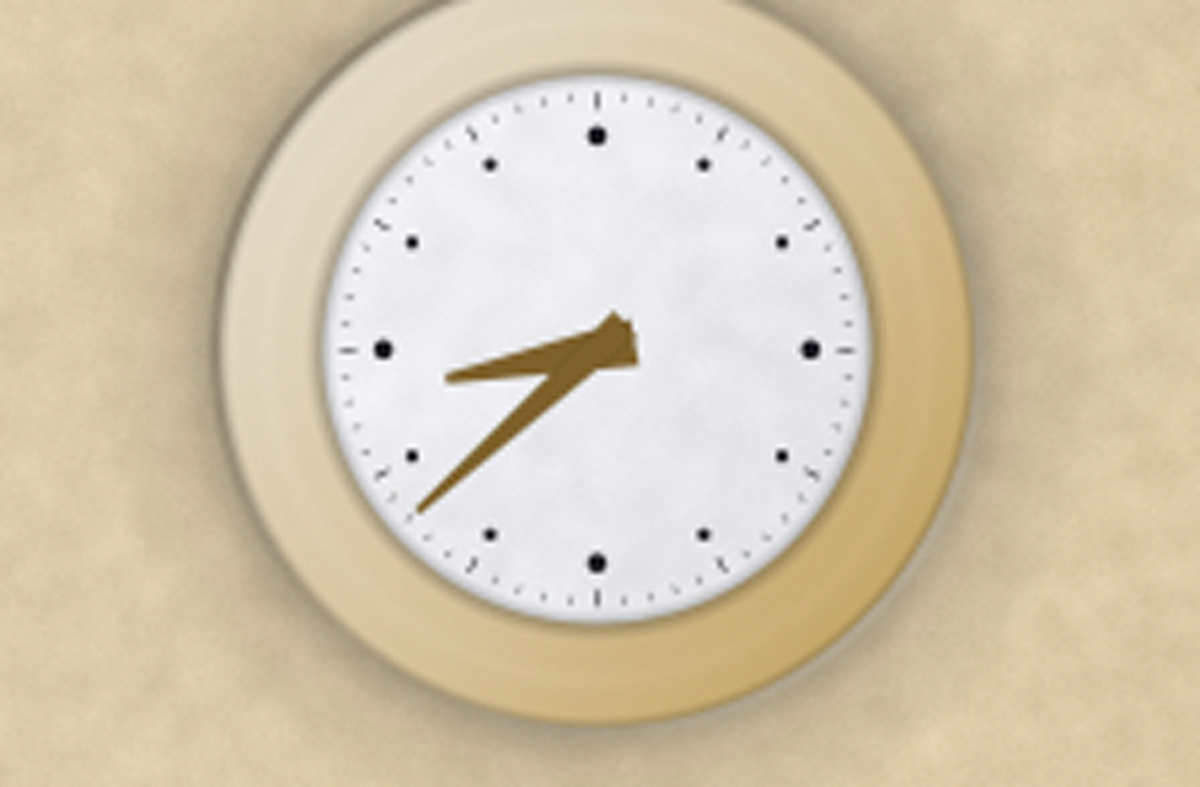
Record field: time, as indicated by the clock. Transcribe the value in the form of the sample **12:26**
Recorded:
**8:38**
